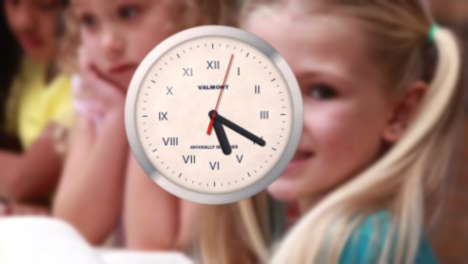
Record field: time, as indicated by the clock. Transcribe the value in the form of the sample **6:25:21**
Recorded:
**5:20:03**
